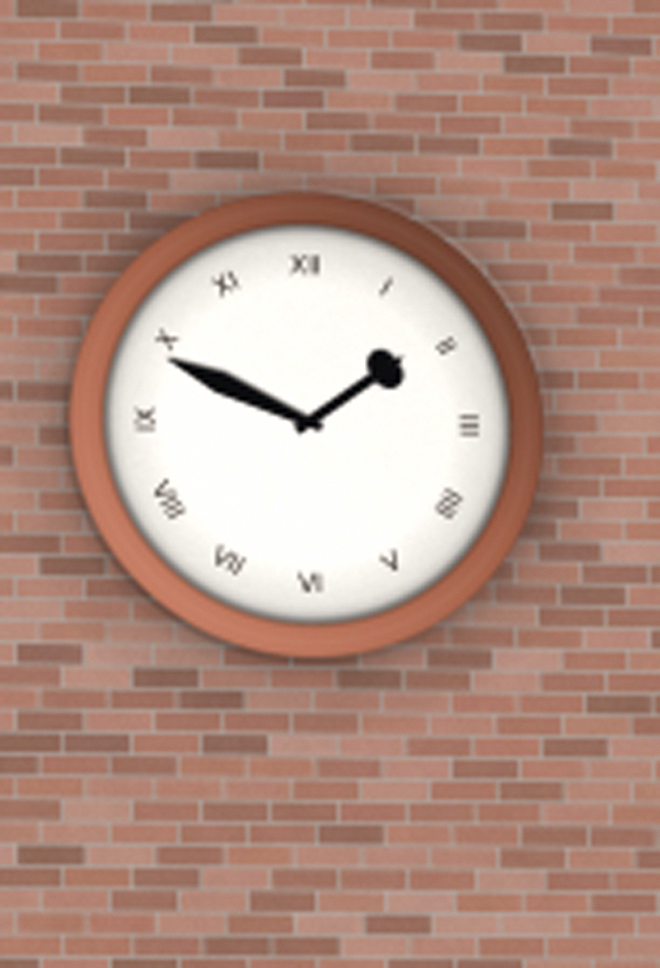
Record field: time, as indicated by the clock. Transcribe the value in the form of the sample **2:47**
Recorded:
**1:49**
